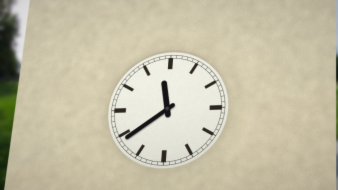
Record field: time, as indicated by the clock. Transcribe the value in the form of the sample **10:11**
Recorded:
**11:39**
